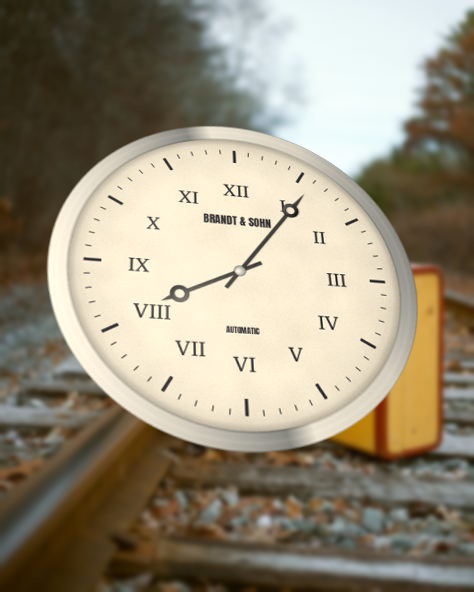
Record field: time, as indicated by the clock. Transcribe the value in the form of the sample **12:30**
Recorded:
**8:06**
